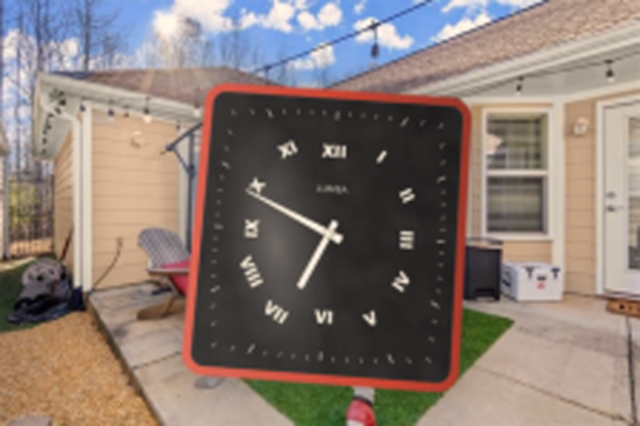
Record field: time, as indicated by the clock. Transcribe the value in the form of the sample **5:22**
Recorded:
**6:49**
